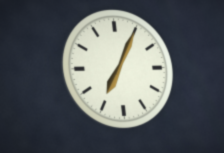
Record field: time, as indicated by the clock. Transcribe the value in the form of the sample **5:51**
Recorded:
**7:05**
